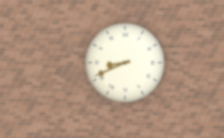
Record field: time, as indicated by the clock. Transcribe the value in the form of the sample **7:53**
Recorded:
**8:41**
